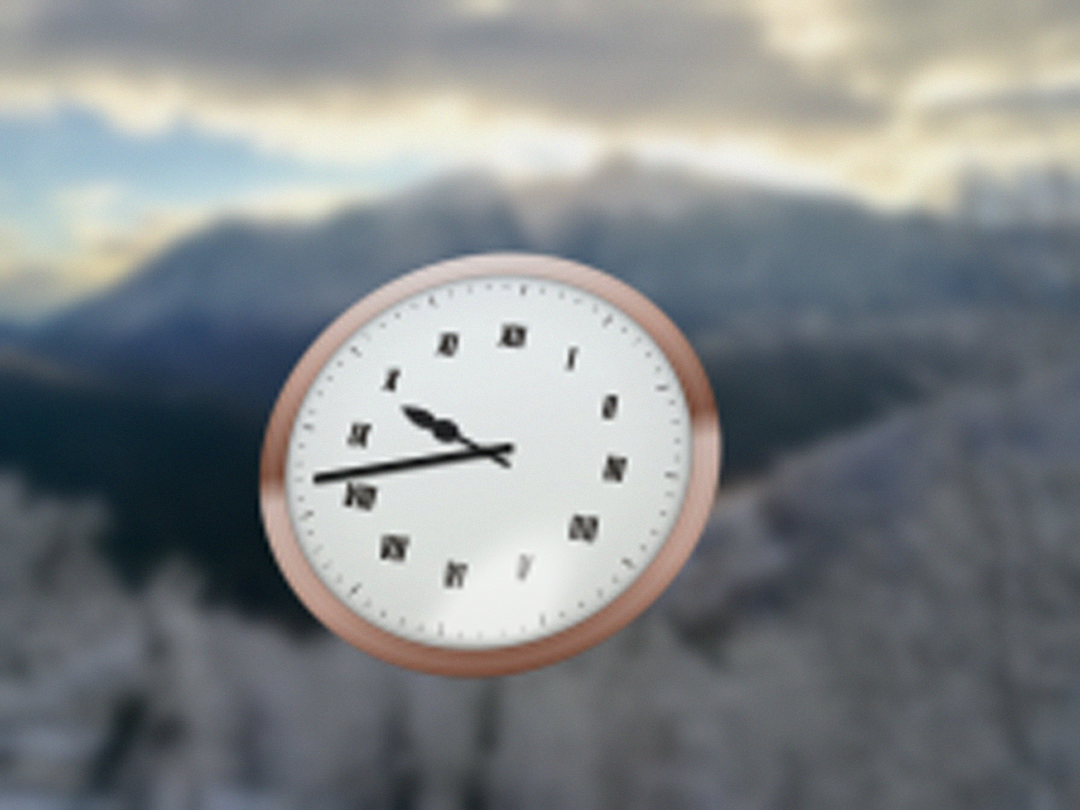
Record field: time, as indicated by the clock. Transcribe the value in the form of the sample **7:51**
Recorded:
**9:42**
